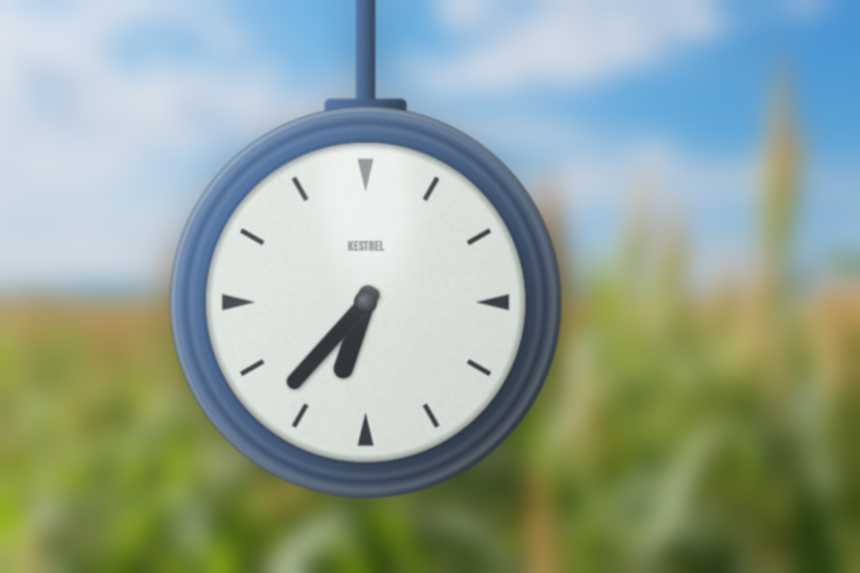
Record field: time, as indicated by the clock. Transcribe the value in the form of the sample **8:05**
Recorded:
**6:37**
